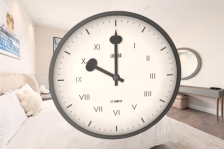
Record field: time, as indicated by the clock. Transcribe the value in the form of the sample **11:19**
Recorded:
**10:00**
